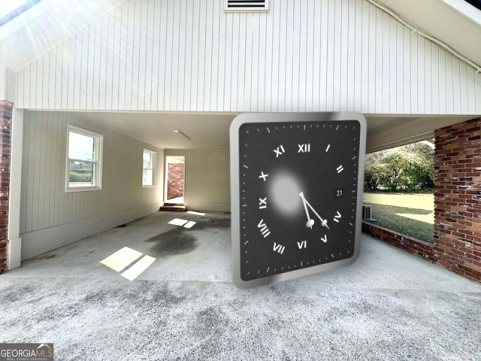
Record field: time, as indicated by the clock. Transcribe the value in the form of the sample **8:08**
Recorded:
**5:23**
